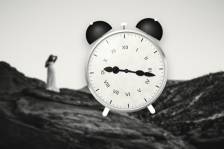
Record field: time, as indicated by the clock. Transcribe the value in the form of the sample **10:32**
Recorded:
**9:17**
